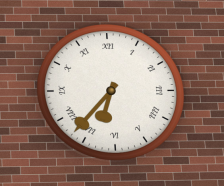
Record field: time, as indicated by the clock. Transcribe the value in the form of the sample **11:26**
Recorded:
**6:37**
